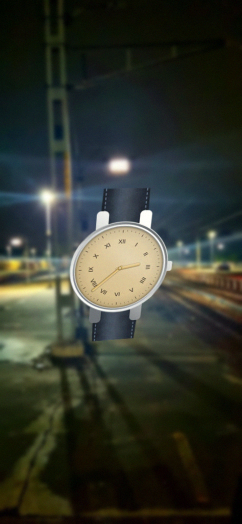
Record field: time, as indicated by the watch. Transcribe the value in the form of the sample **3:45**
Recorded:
**2:38**
